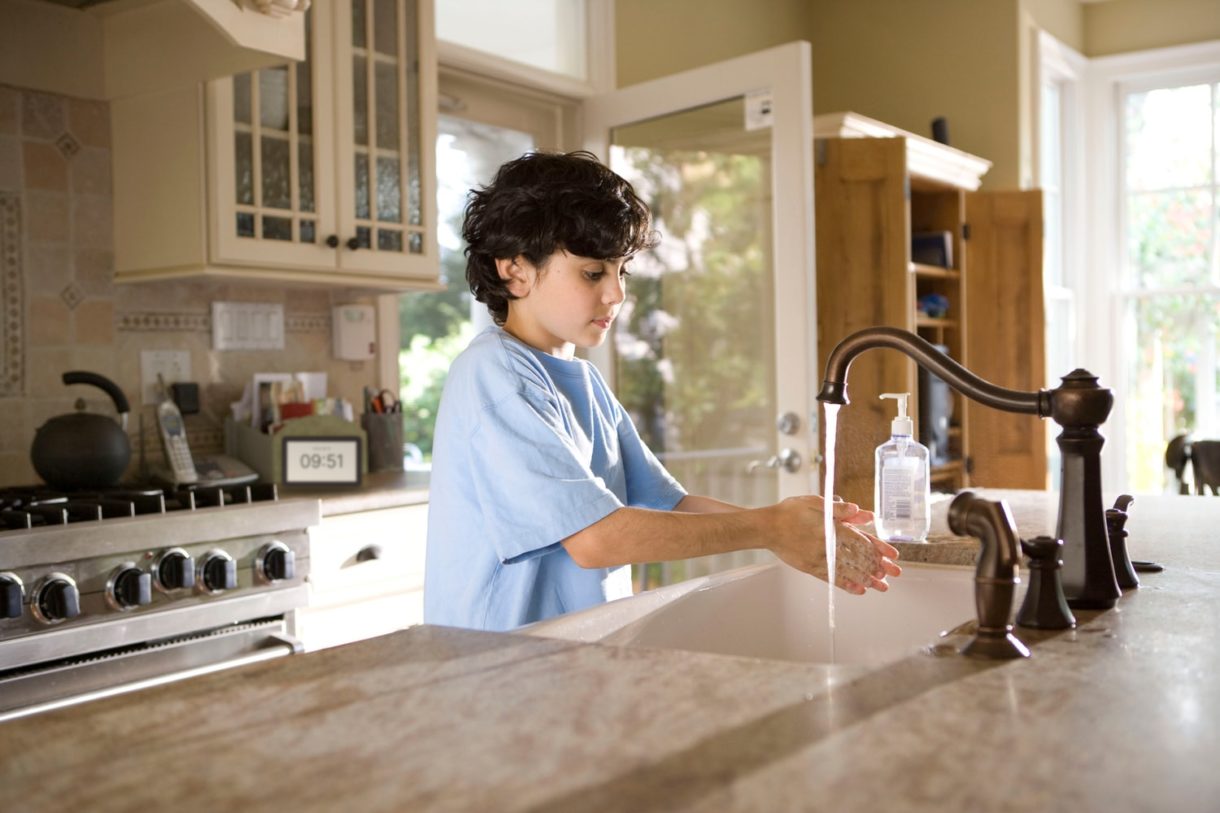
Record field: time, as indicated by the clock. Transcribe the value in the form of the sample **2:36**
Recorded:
**9:51**
